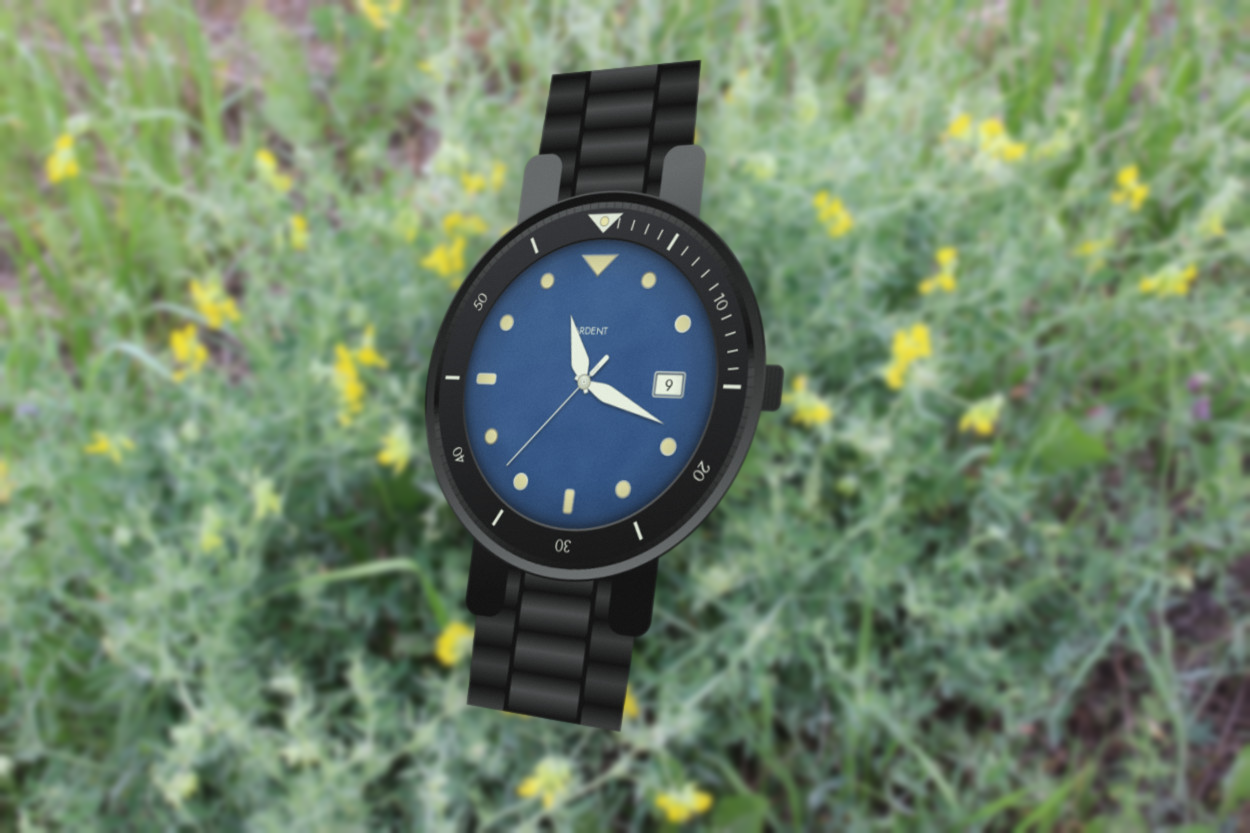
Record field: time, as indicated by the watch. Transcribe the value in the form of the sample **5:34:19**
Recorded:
**11:18:37**
